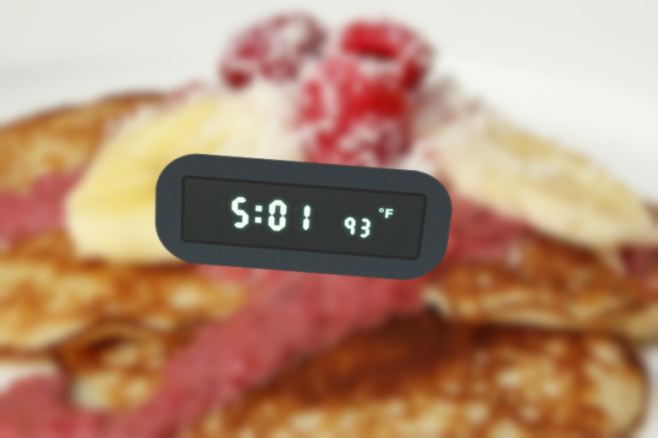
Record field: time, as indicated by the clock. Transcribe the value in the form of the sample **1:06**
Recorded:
**5:01**
